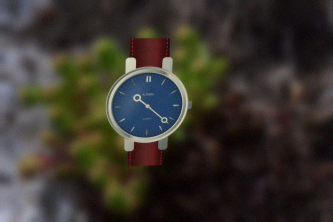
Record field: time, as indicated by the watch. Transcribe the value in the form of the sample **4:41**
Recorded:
**10:22**
